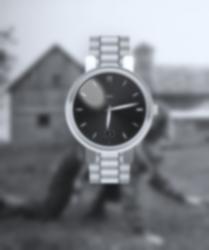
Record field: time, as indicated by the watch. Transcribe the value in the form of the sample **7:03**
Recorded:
**6:13**
